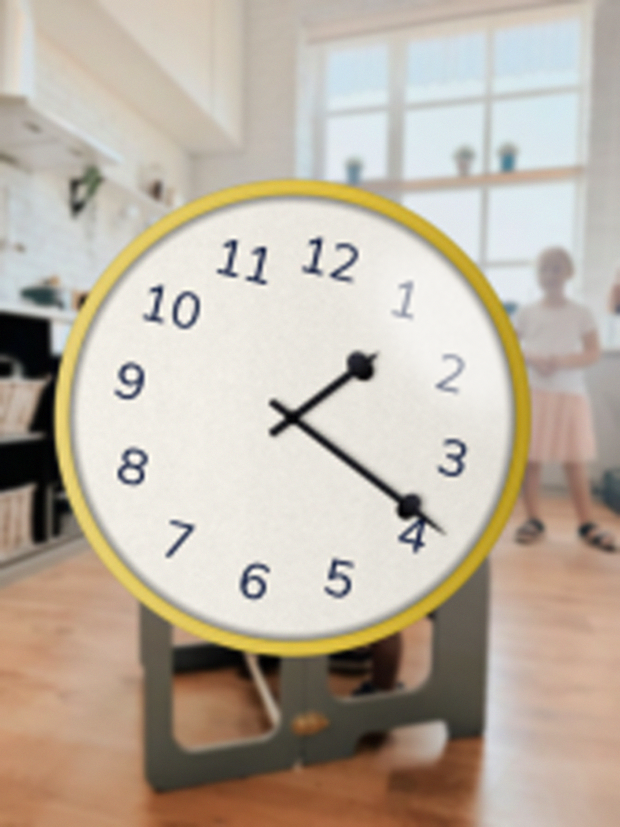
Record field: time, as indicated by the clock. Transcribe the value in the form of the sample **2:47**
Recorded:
**1:19**
